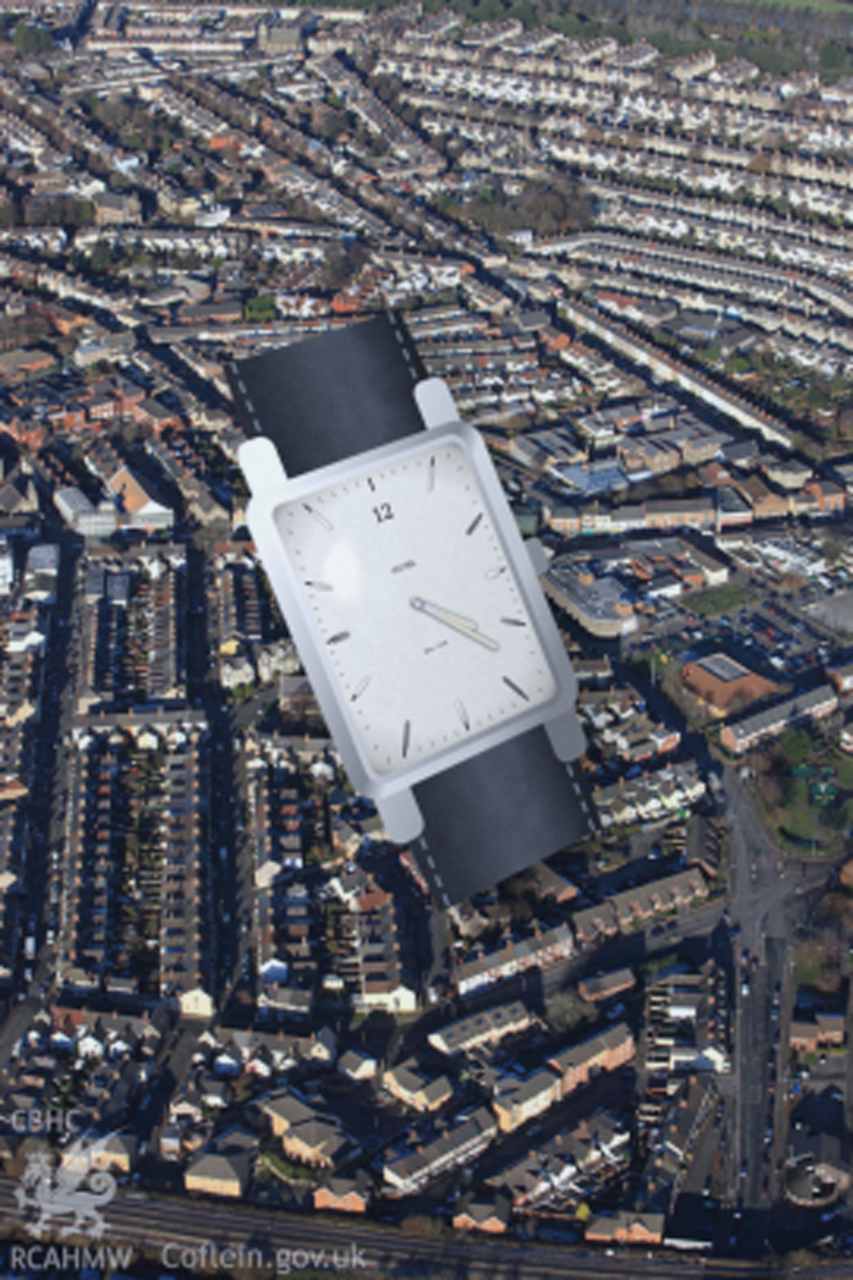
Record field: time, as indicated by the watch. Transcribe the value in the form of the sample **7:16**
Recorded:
**4:23**
